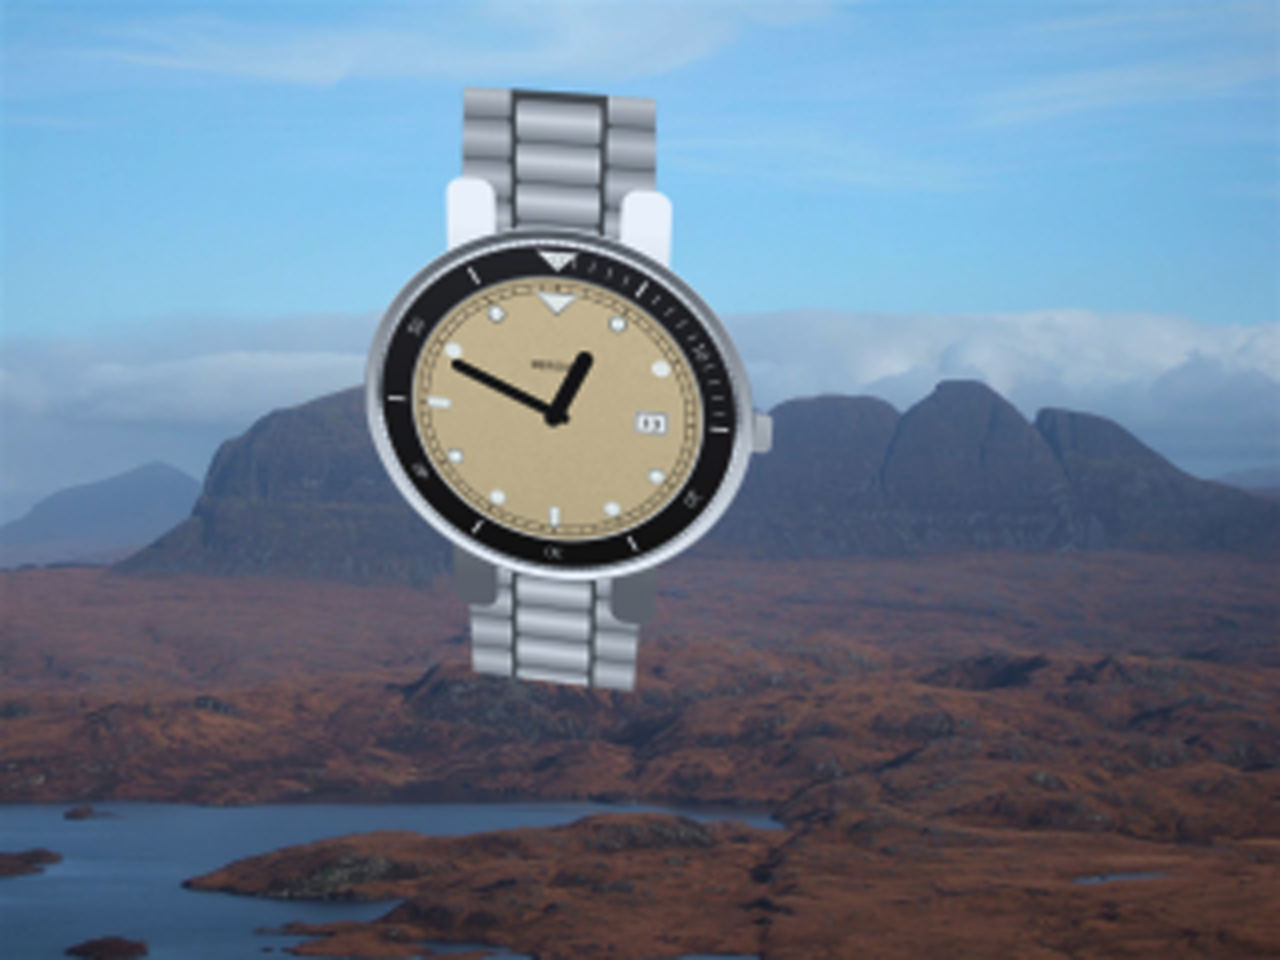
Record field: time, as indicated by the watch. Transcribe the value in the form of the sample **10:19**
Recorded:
**12:49**
